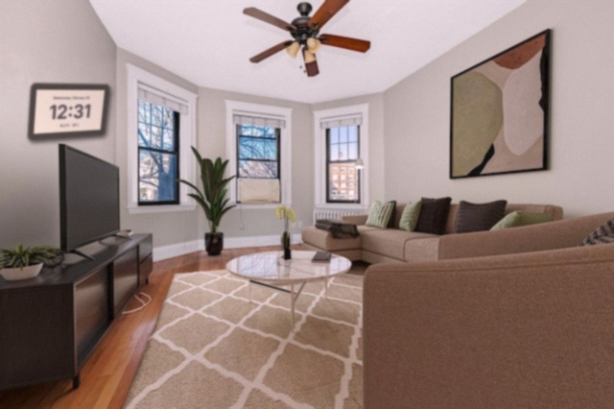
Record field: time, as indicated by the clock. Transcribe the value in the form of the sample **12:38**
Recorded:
**12:31**
